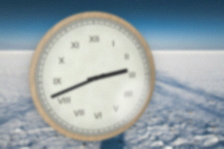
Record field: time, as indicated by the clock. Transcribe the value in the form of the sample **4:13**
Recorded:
**2:42**
